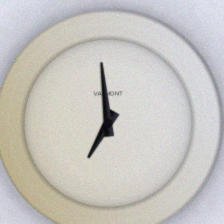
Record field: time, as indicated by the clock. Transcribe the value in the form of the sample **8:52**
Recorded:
**6:59**
